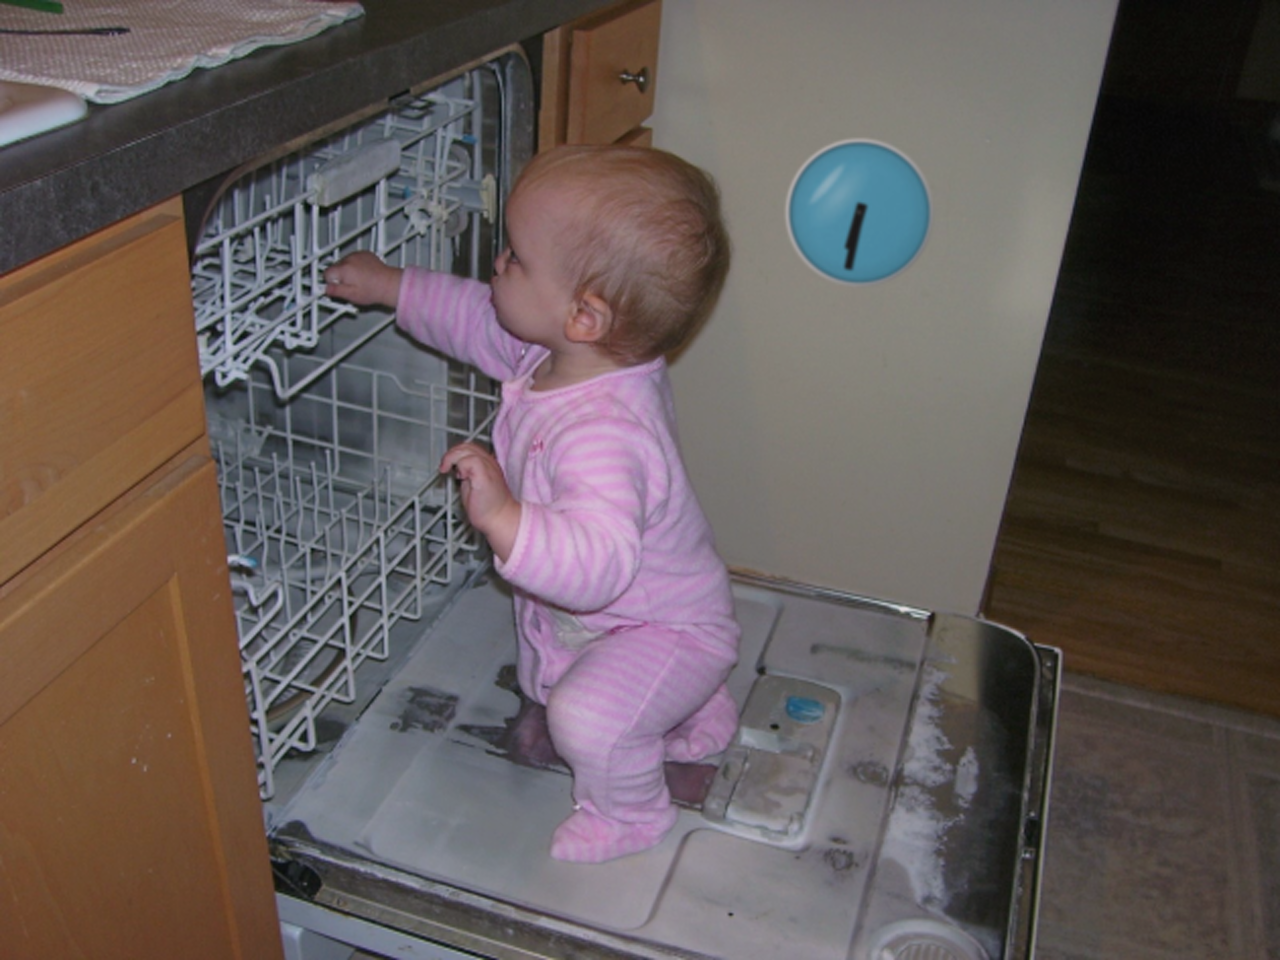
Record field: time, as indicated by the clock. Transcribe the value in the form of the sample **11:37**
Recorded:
**6:32**
